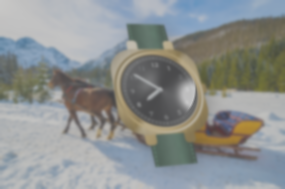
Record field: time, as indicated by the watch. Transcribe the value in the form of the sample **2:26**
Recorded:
**7:51**
